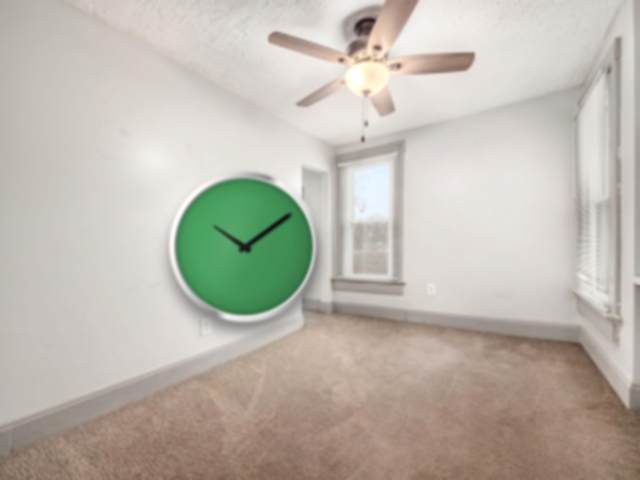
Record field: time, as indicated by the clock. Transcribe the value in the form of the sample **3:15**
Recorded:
**10:09**
